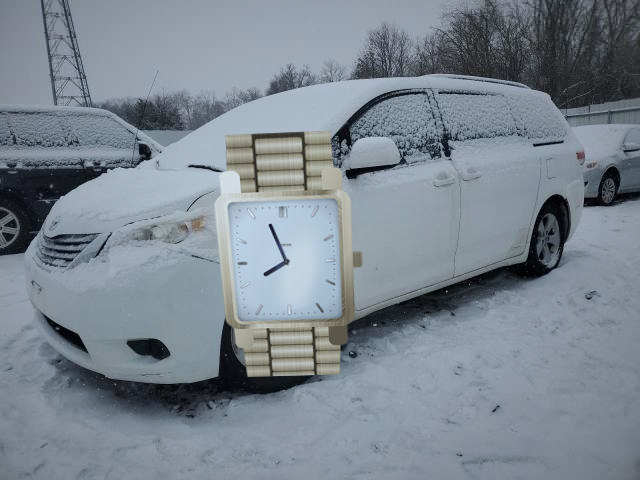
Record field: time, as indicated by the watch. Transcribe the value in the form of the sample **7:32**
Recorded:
**7:57**
